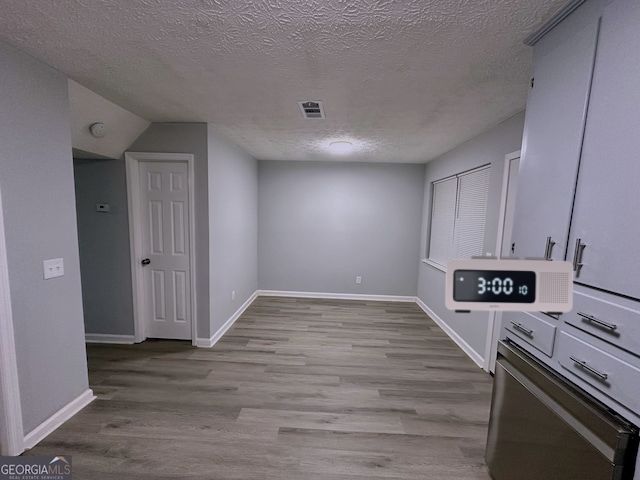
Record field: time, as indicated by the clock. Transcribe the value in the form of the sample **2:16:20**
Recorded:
**3:00:10**
